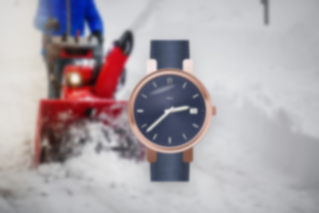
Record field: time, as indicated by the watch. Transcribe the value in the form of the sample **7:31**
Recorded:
**2:38**
